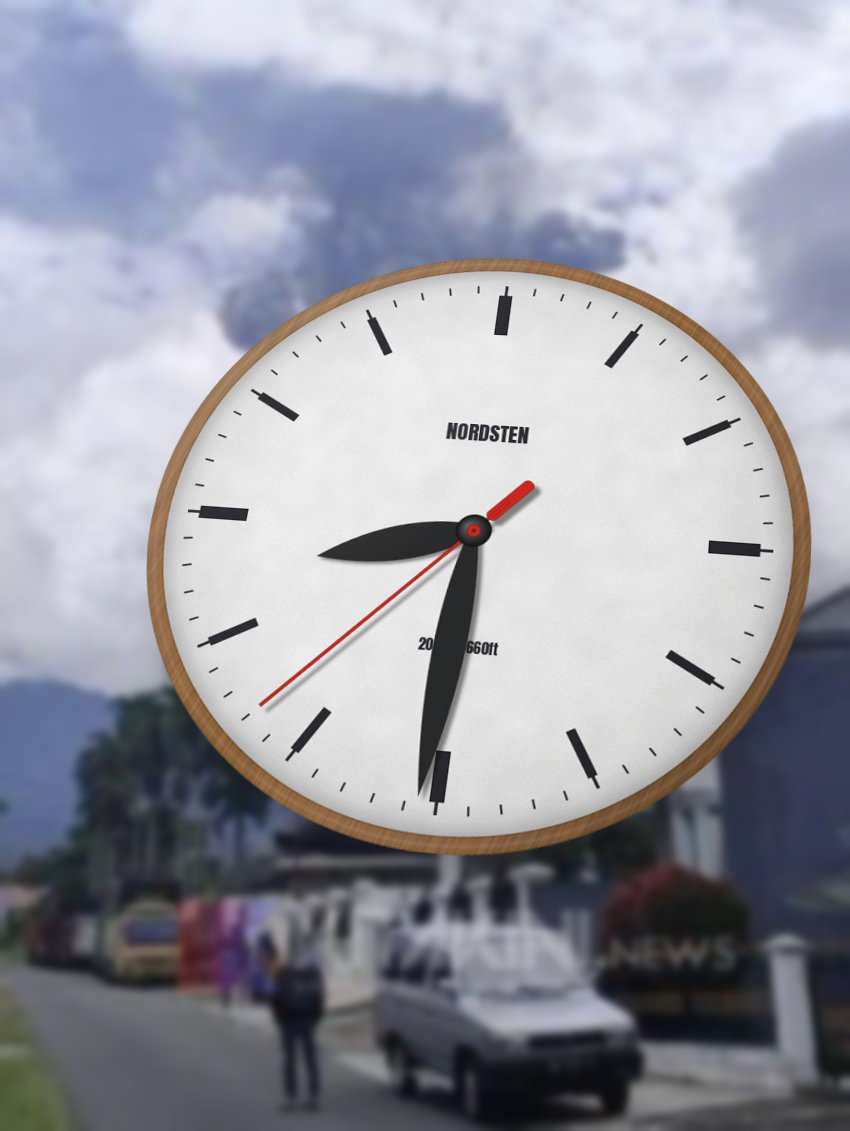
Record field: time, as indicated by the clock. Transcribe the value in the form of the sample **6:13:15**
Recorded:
**8:30:37**
